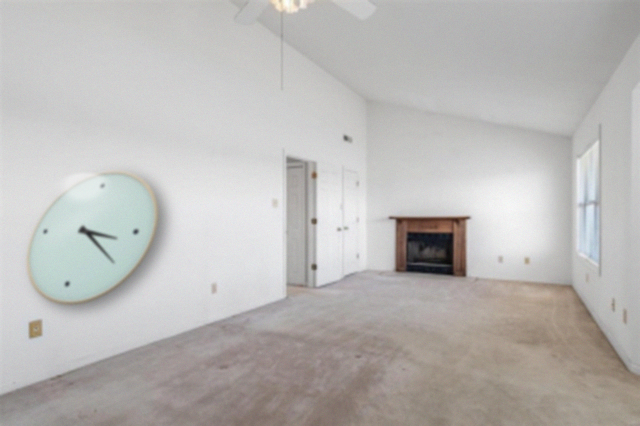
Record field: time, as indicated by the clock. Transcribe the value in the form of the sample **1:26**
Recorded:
**3:21**
